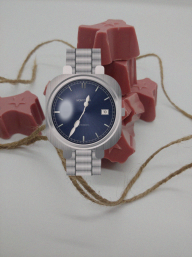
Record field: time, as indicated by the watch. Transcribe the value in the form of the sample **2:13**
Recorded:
**12:35**
